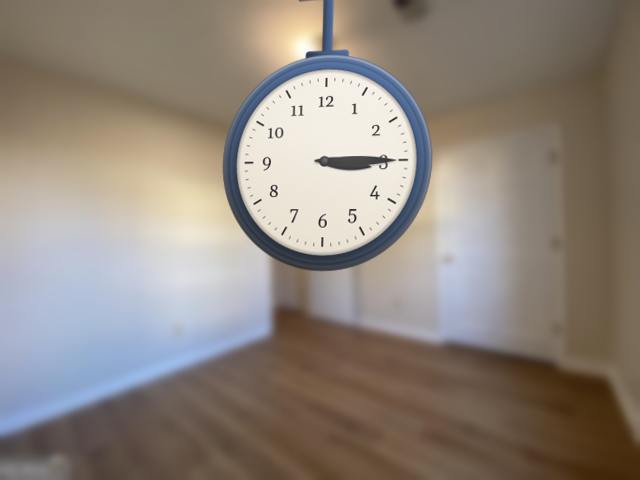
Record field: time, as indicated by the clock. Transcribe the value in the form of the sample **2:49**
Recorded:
**3:15**
